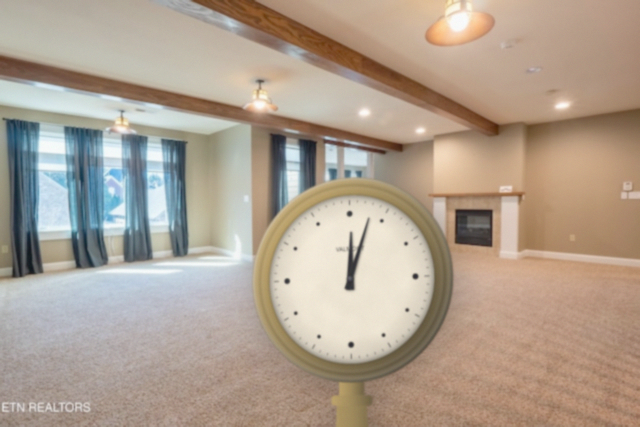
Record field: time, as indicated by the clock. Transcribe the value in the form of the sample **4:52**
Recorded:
**12:03**
